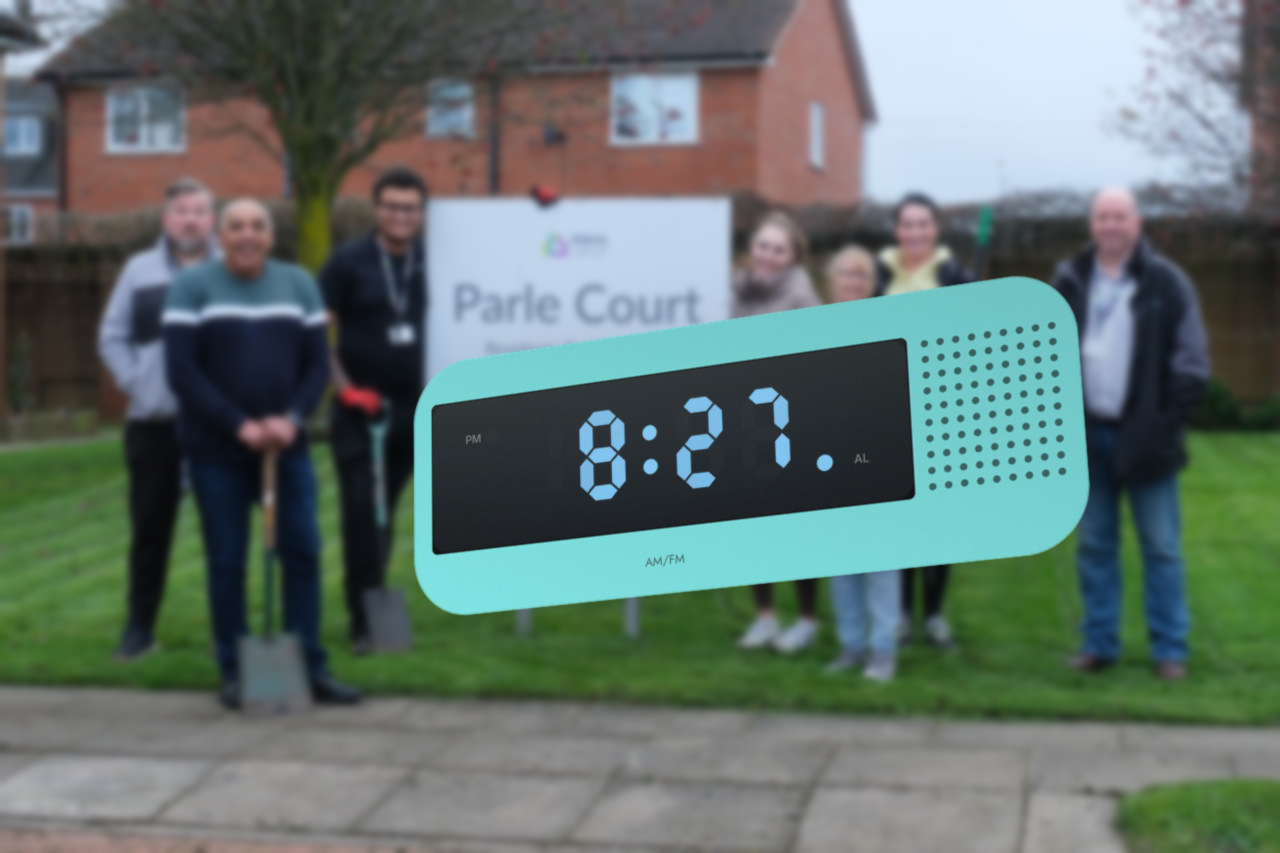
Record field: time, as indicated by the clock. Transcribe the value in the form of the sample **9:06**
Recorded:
**8:27**
